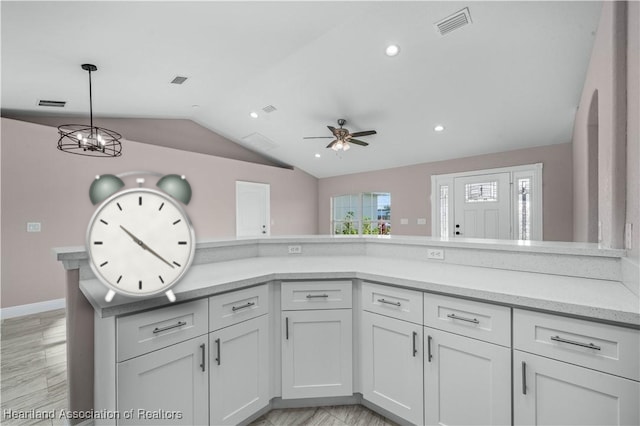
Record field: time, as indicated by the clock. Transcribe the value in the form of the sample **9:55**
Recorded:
**10:21**
